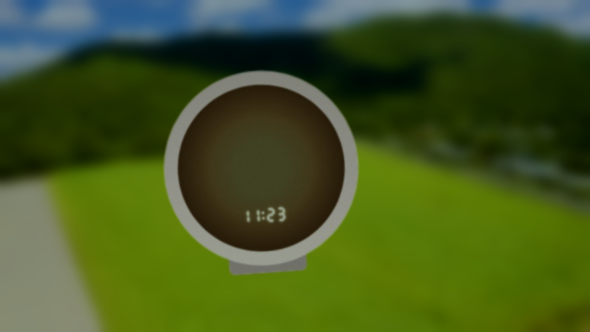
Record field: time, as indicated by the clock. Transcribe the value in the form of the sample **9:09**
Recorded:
**11:23**
